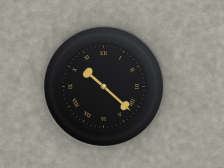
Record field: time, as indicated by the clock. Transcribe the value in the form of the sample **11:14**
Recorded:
**10:22**
